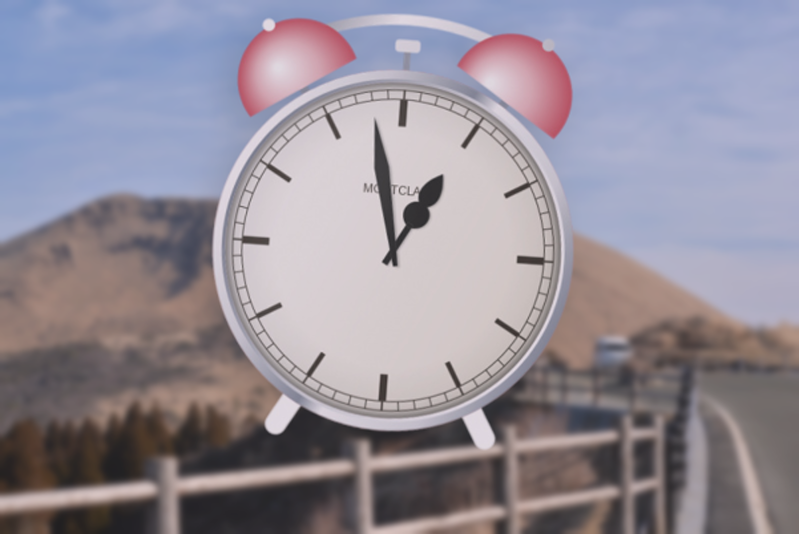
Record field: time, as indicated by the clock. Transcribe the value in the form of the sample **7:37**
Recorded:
**12:58**
